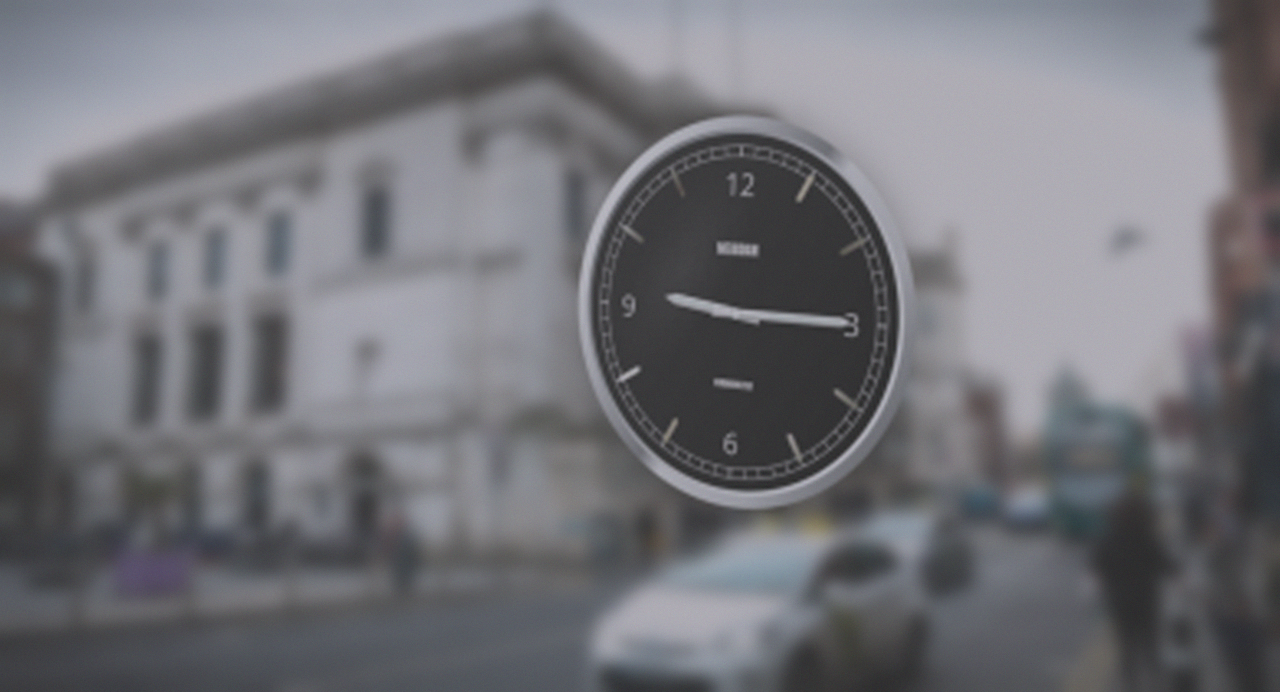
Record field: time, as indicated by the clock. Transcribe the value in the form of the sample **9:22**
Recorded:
**9:15**
